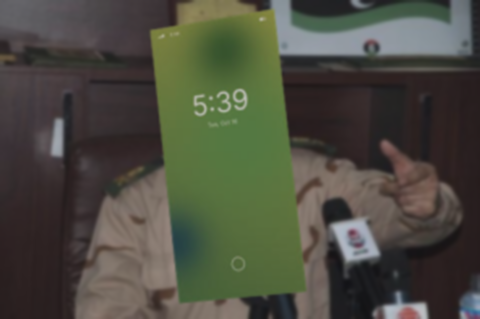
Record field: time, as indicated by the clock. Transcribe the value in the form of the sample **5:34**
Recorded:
**5:39**
